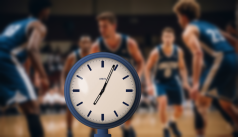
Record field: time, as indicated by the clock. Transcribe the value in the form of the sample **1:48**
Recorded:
**7:04**
